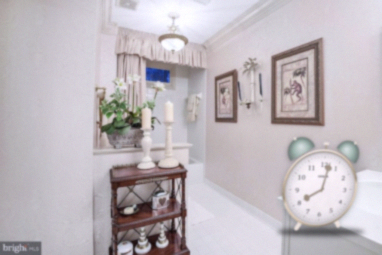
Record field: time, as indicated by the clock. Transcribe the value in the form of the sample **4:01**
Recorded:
**8:02**
